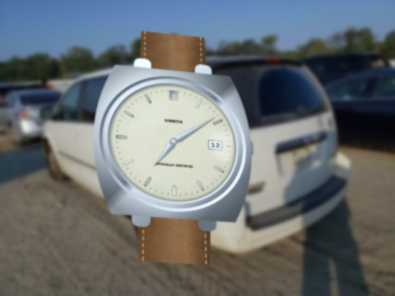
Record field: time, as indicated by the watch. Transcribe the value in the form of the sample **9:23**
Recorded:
**7:09**
